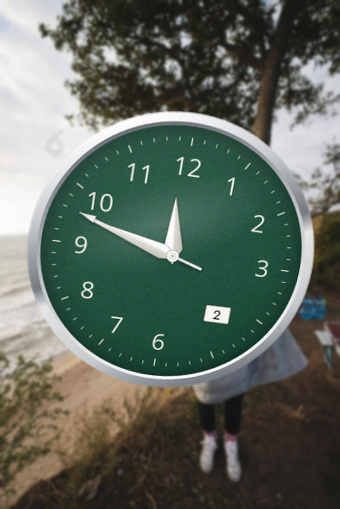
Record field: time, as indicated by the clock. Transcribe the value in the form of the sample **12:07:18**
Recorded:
**11:47:48**
